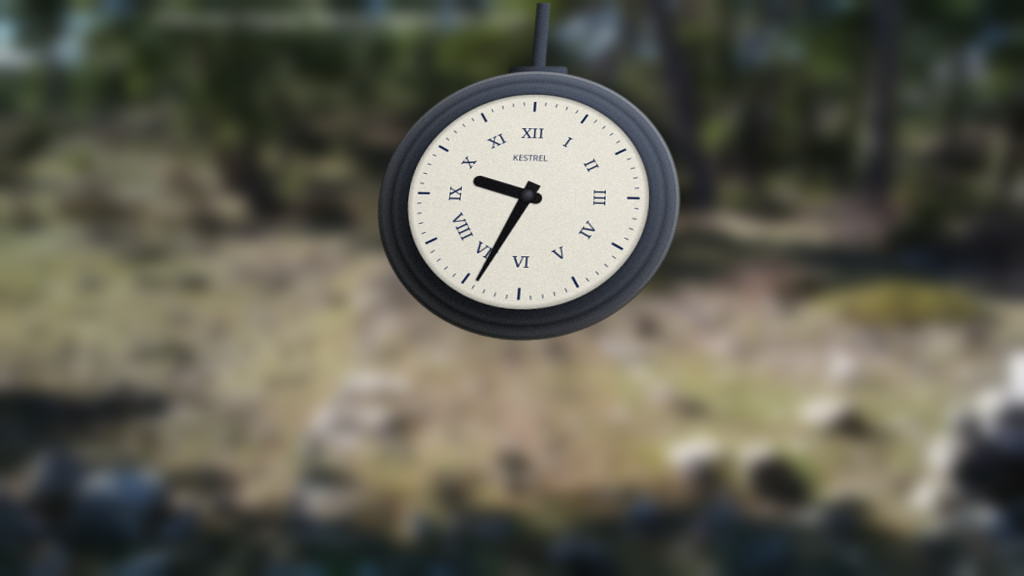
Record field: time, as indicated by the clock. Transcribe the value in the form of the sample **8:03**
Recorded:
**9:34**
